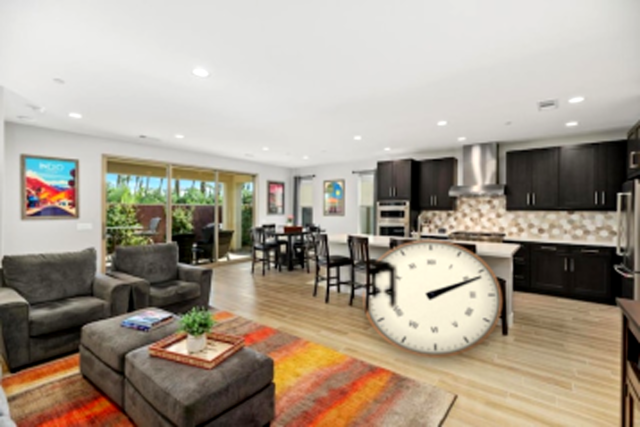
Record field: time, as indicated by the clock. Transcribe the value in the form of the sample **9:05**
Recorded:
**2:11**
